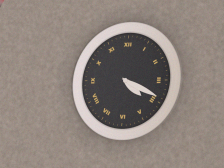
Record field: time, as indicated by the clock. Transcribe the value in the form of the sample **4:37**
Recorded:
**4:19**
